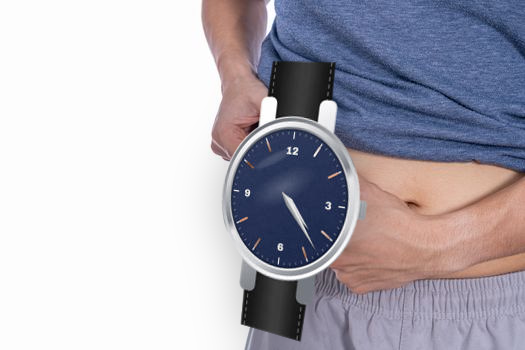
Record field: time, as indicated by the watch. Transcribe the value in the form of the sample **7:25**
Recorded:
**4:23**
